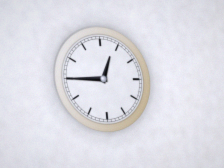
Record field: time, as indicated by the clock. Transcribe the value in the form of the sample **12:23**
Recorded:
**12:45**
